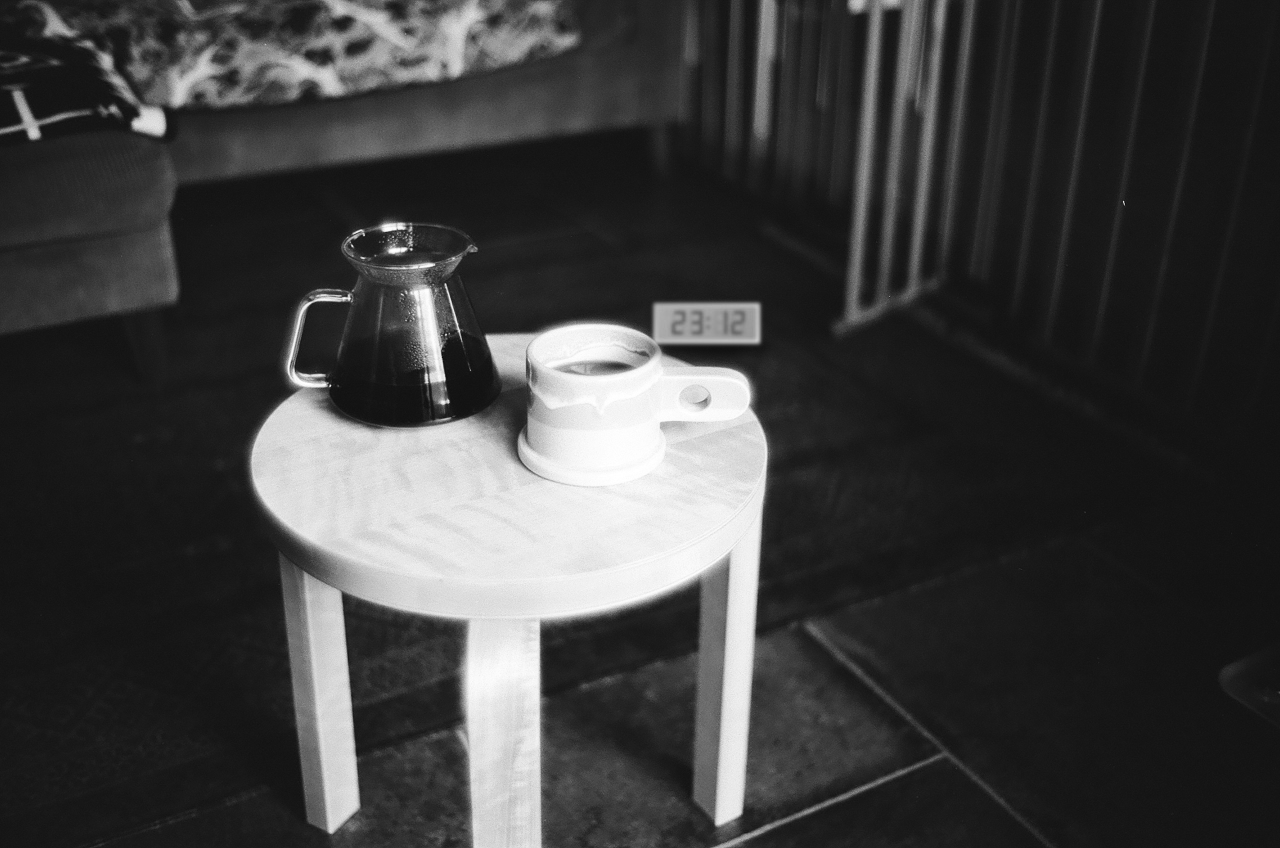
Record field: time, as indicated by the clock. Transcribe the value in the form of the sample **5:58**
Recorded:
**23:12**
